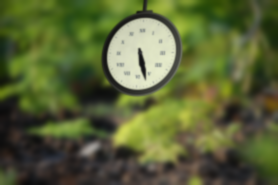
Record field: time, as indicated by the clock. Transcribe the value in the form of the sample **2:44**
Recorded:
**5:27**
